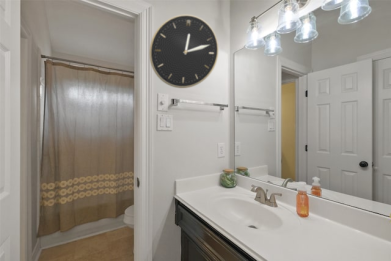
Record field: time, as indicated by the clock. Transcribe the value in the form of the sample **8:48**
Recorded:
**12:12**
